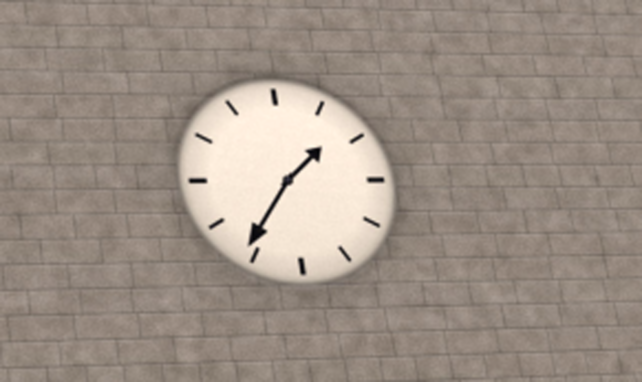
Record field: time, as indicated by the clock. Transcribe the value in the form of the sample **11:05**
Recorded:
**1:36**
